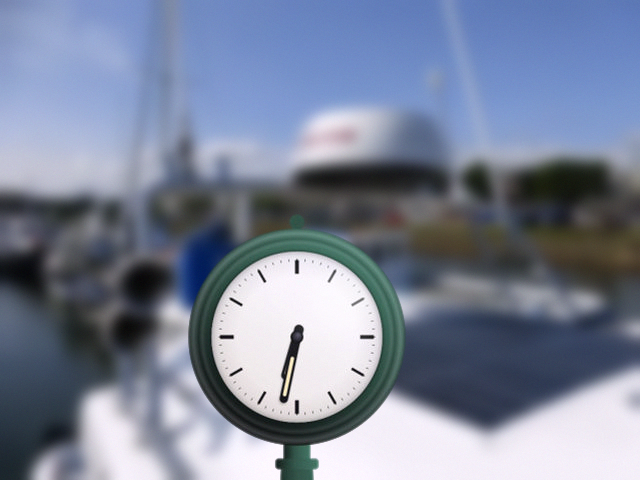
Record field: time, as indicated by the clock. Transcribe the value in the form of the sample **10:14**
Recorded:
**6:32**
